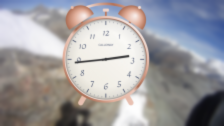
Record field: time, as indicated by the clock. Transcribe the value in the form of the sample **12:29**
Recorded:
**2:44**
